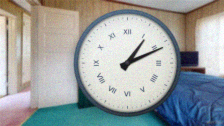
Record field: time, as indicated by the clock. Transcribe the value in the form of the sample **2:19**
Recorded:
**1:11**
